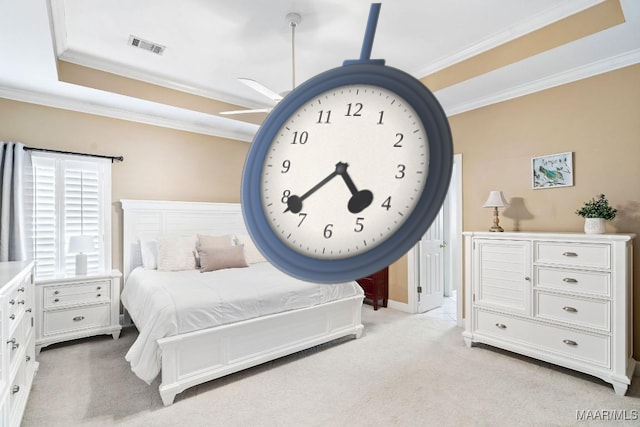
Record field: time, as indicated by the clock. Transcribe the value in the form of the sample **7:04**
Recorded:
**4:38**
